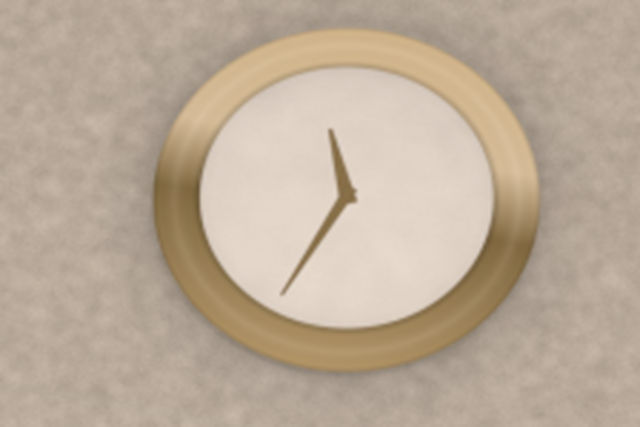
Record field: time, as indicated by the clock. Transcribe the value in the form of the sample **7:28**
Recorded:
**11:35**
